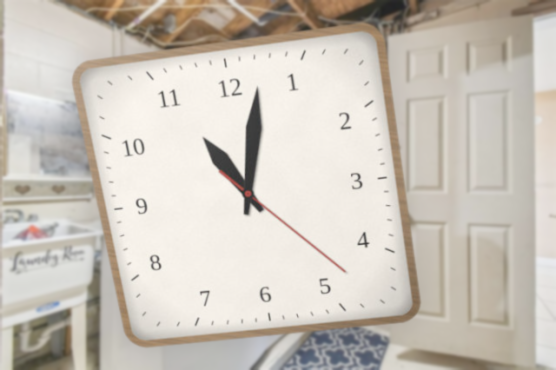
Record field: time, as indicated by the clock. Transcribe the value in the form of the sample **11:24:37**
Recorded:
**11:02:23**
